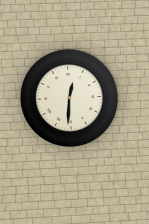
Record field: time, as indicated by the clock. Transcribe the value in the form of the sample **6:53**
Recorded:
**12:31**
